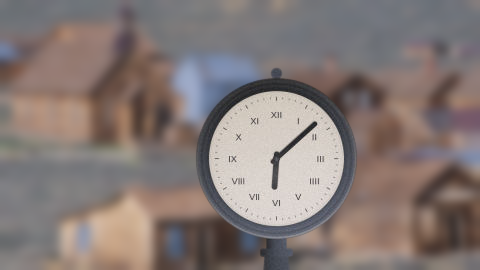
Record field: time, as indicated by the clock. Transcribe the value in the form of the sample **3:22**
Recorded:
**6:08**
